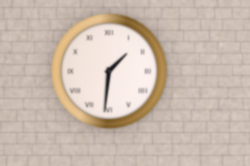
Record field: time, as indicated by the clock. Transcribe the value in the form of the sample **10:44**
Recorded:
**1:31**
